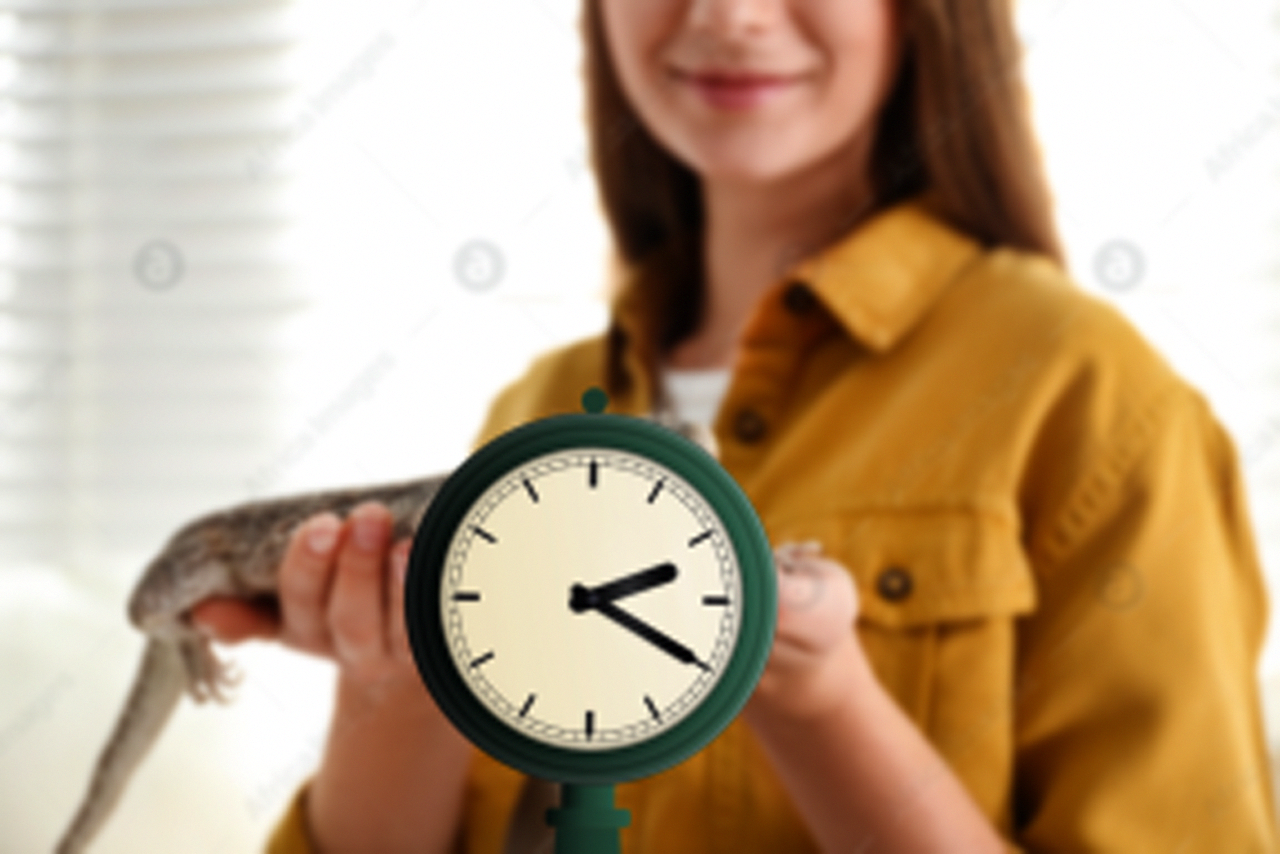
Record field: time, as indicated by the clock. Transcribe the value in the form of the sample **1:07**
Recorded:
**2:20**
